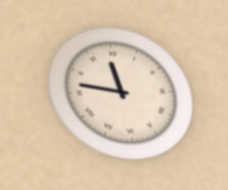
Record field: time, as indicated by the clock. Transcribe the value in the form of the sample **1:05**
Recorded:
**11:47**
